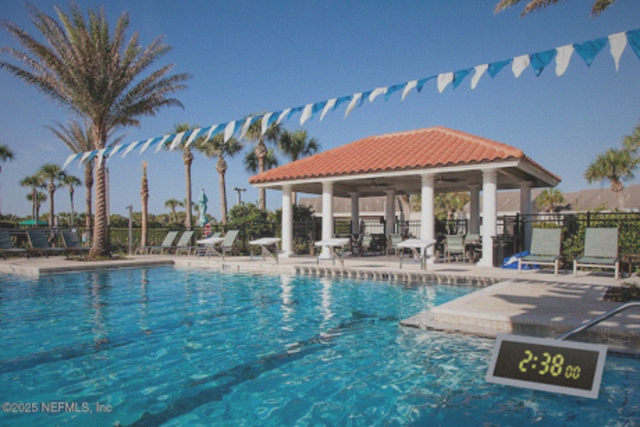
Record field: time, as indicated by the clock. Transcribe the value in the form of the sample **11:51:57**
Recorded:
**2:38:00**
